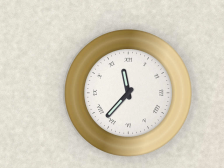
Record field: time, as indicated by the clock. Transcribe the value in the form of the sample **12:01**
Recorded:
**11:37**
